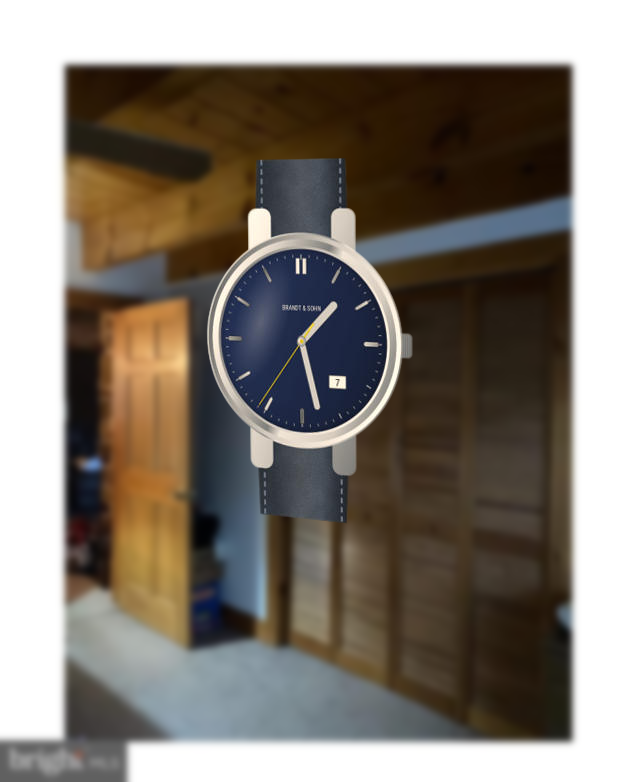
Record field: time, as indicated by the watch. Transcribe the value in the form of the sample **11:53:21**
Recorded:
**1:27:36**
